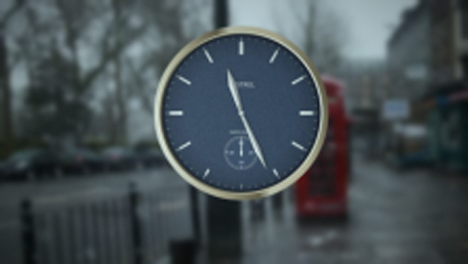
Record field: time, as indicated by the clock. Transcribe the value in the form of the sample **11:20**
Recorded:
**11:26**
